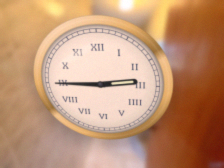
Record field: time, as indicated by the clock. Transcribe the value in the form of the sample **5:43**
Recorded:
**2:45**
